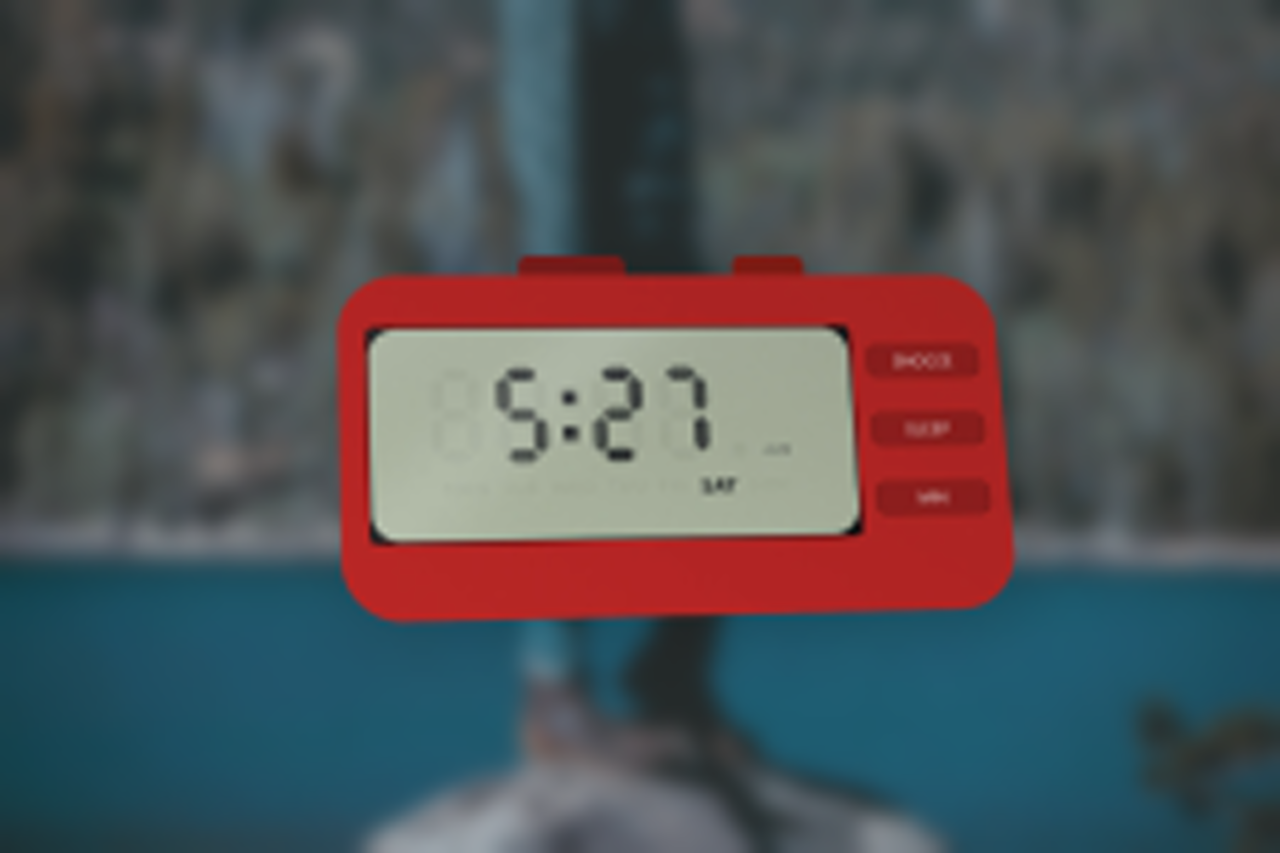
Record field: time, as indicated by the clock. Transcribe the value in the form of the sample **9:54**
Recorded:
**5:27**
